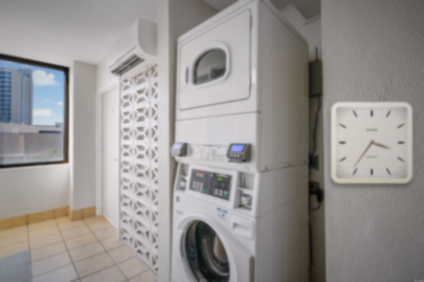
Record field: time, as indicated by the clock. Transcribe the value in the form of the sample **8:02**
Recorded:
**3:36**
